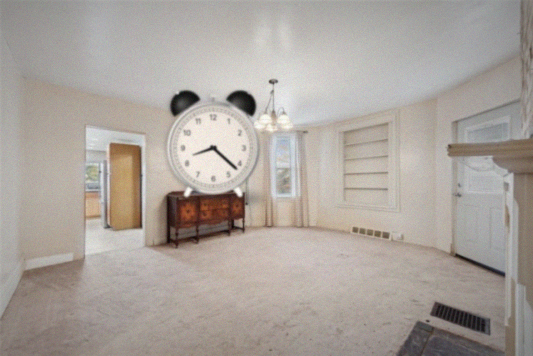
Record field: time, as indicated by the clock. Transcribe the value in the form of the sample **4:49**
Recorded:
**8:22**
